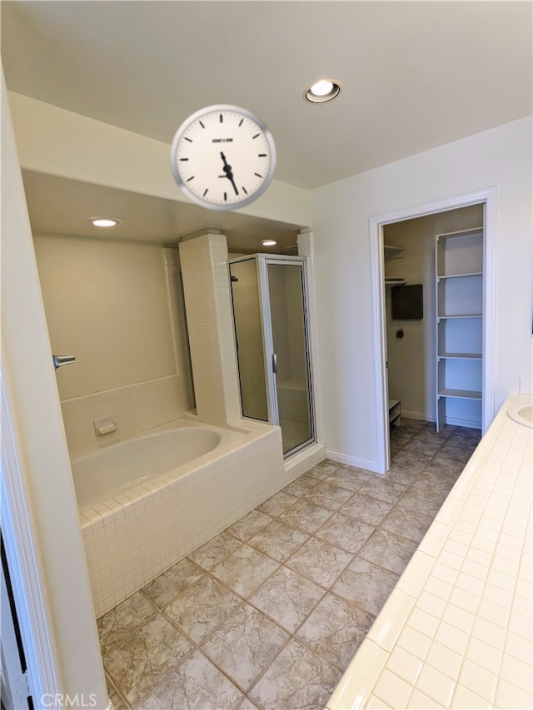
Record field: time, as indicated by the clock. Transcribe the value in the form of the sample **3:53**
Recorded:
**5:27**
